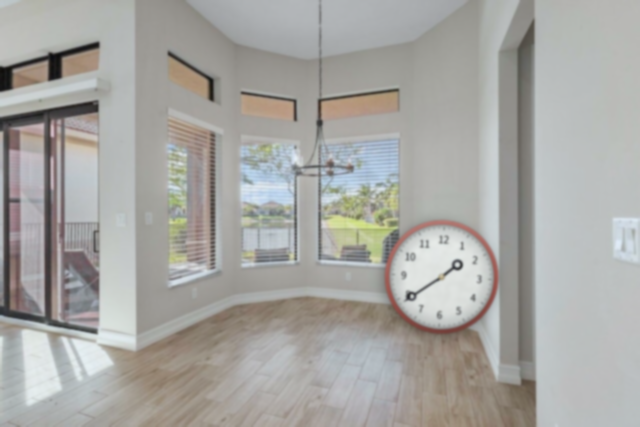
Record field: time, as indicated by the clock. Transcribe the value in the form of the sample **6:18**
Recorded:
**1:39**
